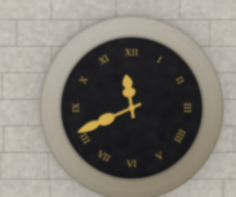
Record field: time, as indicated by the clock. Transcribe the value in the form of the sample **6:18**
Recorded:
**11:41**
